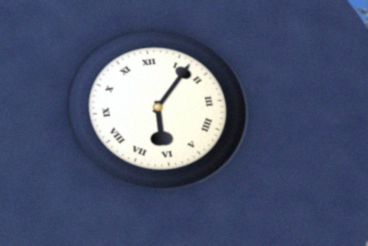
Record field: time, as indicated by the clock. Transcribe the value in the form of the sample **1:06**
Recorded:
**6:07**
